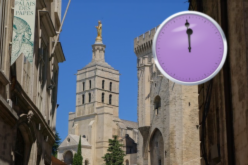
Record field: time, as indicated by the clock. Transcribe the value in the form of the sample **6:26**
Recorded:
**11:59**
